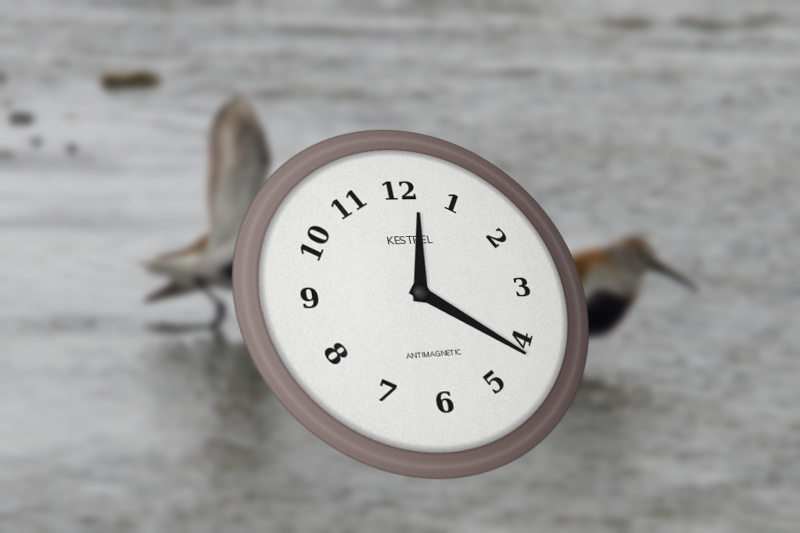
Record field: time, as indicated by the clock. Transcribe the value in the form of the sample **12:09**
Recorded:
**12:21**
